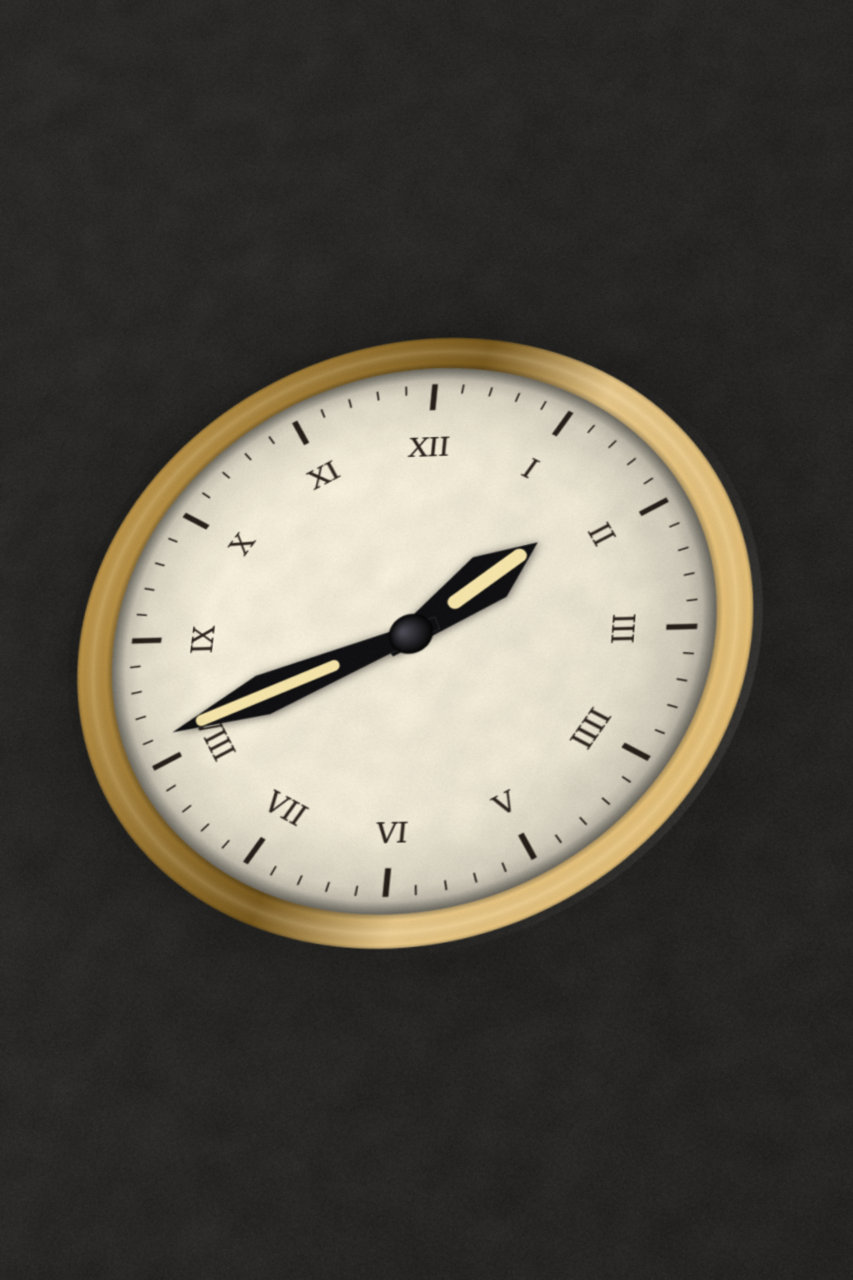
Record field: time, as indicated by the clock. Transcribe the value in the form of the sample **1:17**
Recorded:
**1:41**
